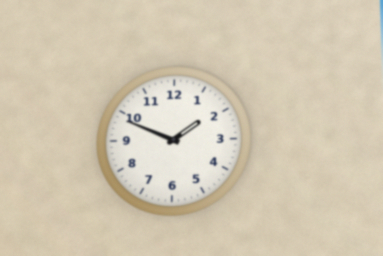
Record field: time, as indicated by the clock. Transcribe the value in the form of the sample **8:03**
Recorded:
**1:49**
